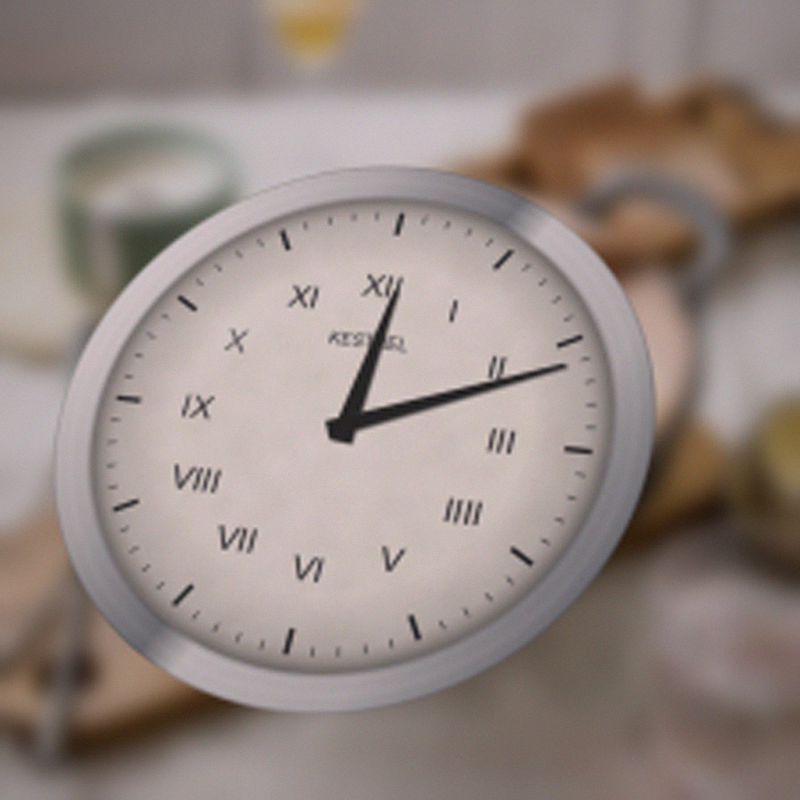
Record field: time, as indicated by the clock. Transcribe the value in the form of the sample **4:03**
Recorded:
**12:11**
